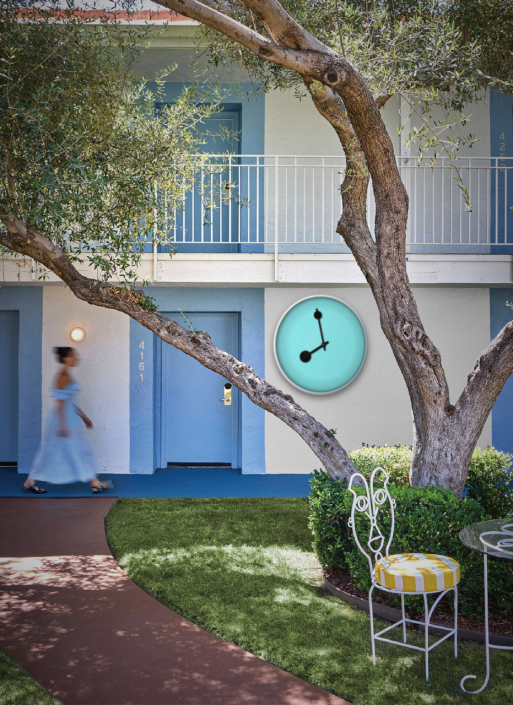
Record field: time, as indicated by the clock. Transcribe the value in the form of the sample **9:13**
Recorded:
**7:58**
